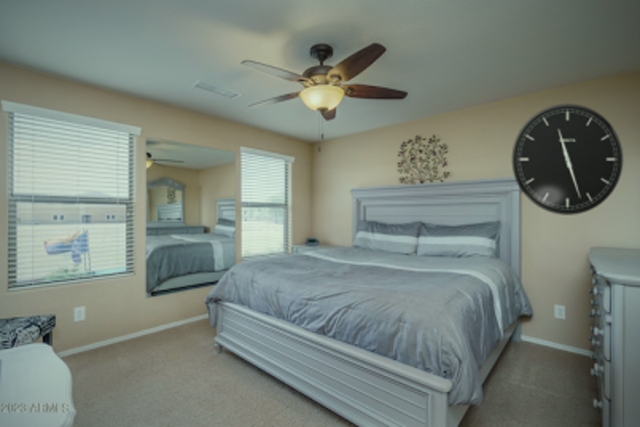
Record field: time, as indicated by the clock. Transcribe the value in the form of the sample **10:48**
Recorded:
**11:27**
